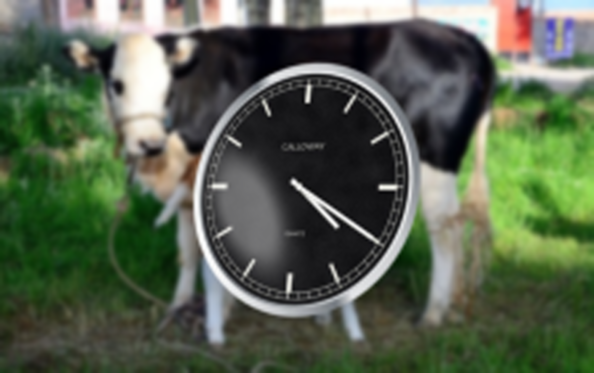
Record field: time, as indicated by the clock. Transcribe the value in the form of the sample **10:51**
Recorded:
**4:20**
